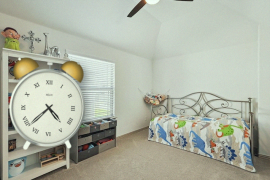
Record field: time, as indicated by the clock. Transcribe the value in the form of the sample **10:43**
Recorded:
**4:38**
